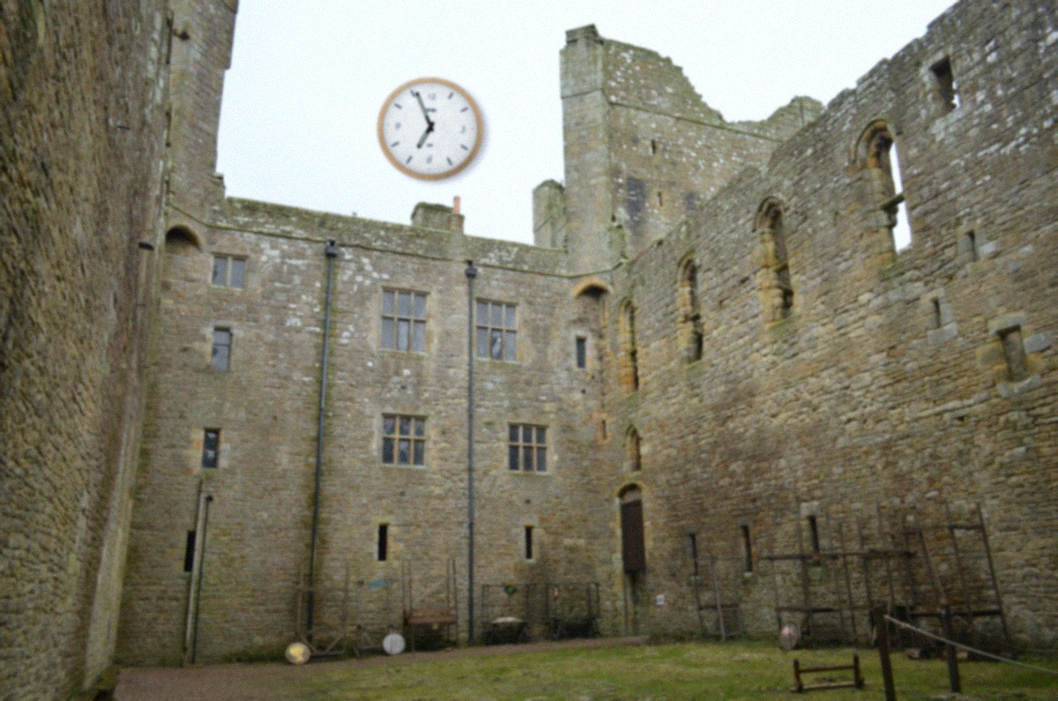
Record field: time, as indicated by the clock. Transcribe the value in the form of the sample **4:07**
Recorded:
**6:56**
